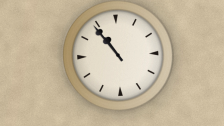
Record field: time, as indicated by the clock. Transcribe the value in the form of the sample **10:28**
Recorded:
**10:54**
